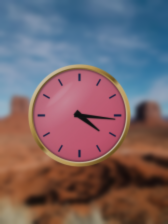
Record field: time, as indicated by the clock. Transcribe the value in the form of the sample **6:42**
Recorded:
**4:16**
